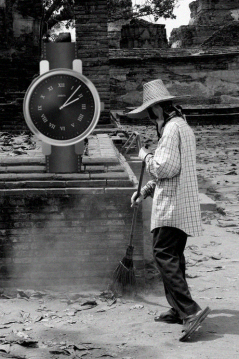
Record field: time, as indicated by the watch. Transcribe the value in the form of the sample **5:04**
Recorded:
**2:07**
